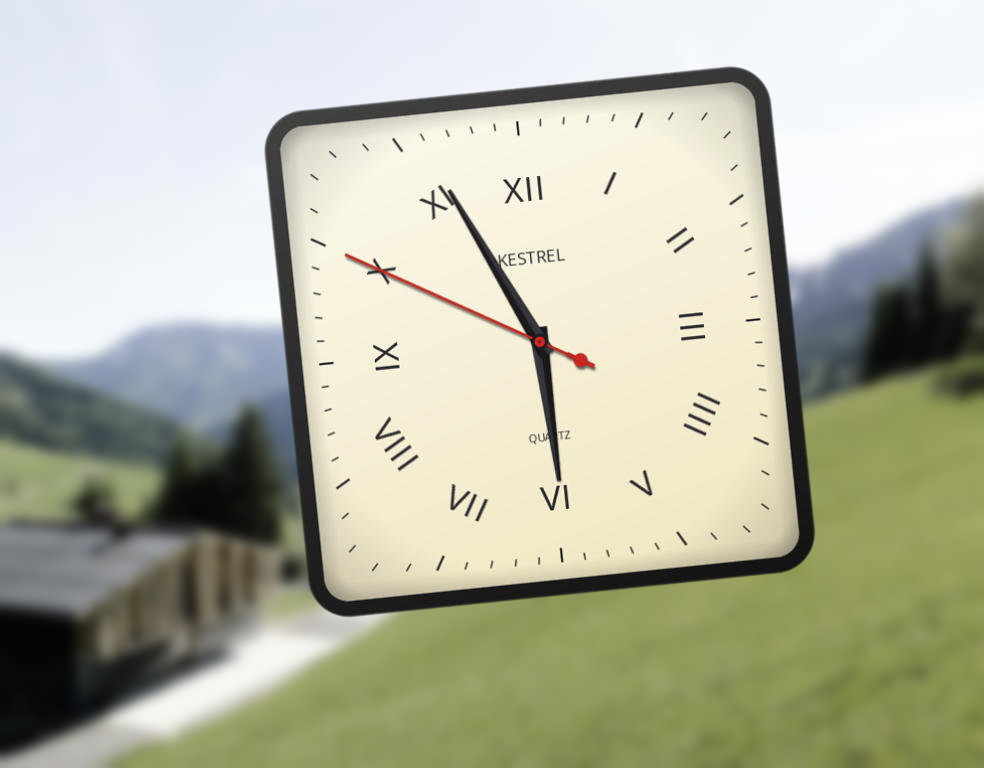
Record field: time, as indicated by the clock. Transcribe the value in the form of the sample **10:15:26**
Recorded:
**5:55:50**
